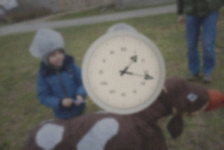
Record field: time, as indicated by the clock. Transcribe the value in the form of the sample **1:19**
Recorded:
**1:17**
